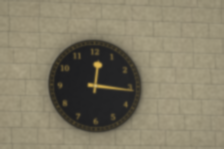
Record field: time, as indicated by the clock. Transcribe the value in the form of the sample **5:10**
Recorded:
**12:16**
